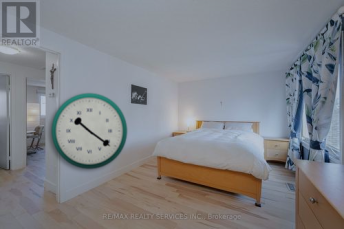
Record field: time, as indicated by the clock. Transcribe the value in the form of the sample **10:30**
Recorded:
**10:21**
